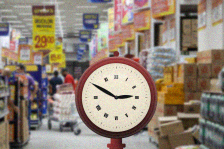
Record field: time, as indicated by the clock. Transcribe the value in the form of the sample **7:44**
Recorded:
**2:50**
